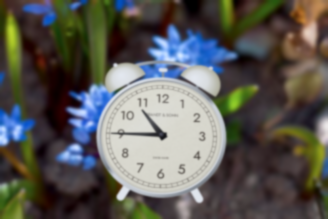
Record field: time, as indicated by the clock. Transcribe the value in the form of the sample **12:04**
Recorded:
**10:45**
